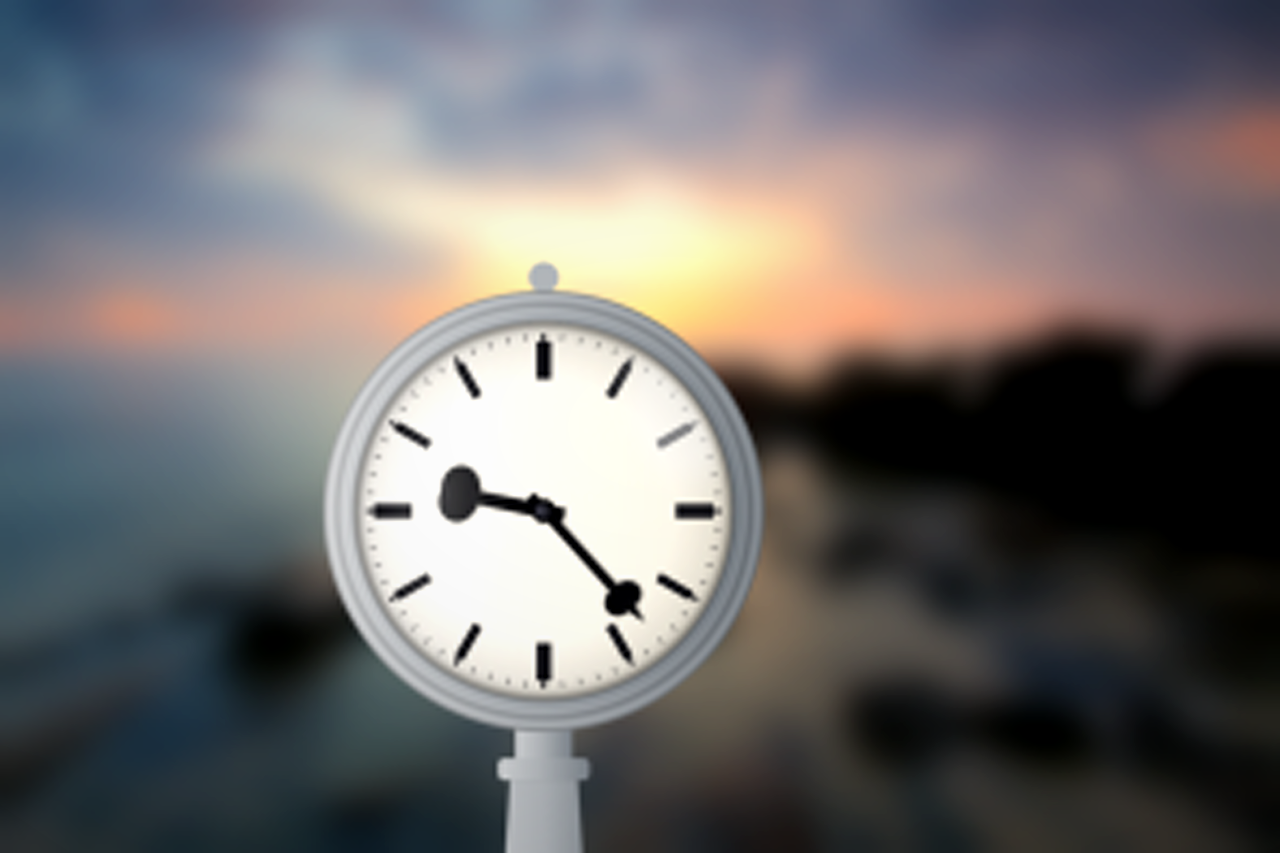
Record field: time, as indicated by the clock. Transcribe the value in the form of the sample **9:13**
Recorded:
**9:23**
